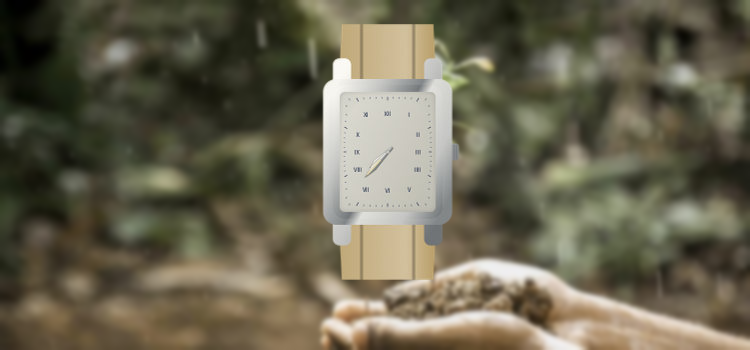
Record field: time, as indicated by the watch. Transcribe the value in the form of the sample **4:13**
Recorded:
**7:37**
